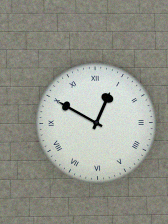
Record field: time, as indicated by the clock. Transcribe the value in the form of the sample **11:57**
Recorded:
**12:50**
